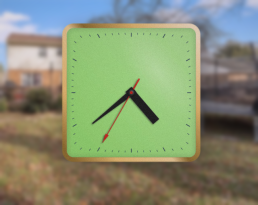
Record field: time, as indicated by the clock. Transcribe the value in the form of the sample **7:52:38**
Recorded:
**4:38:35**
